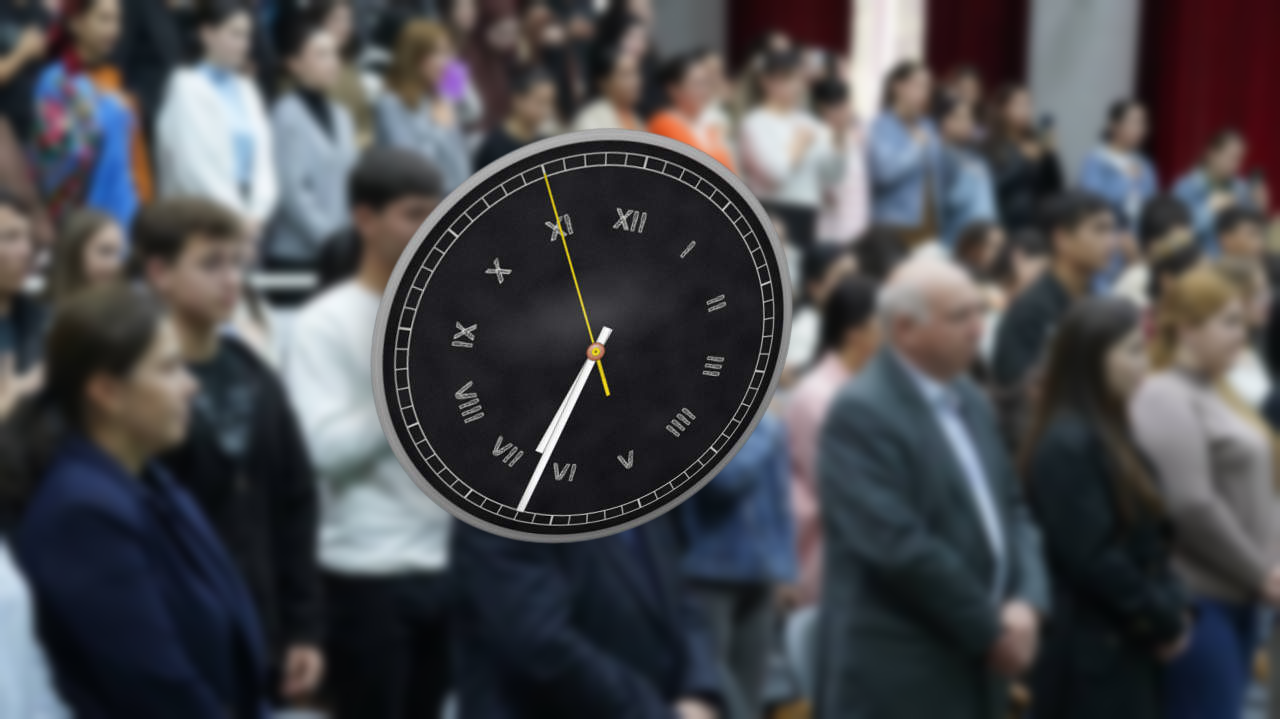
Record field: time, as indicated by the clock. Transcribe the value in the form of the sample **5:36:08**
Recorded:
**6:31:55**
